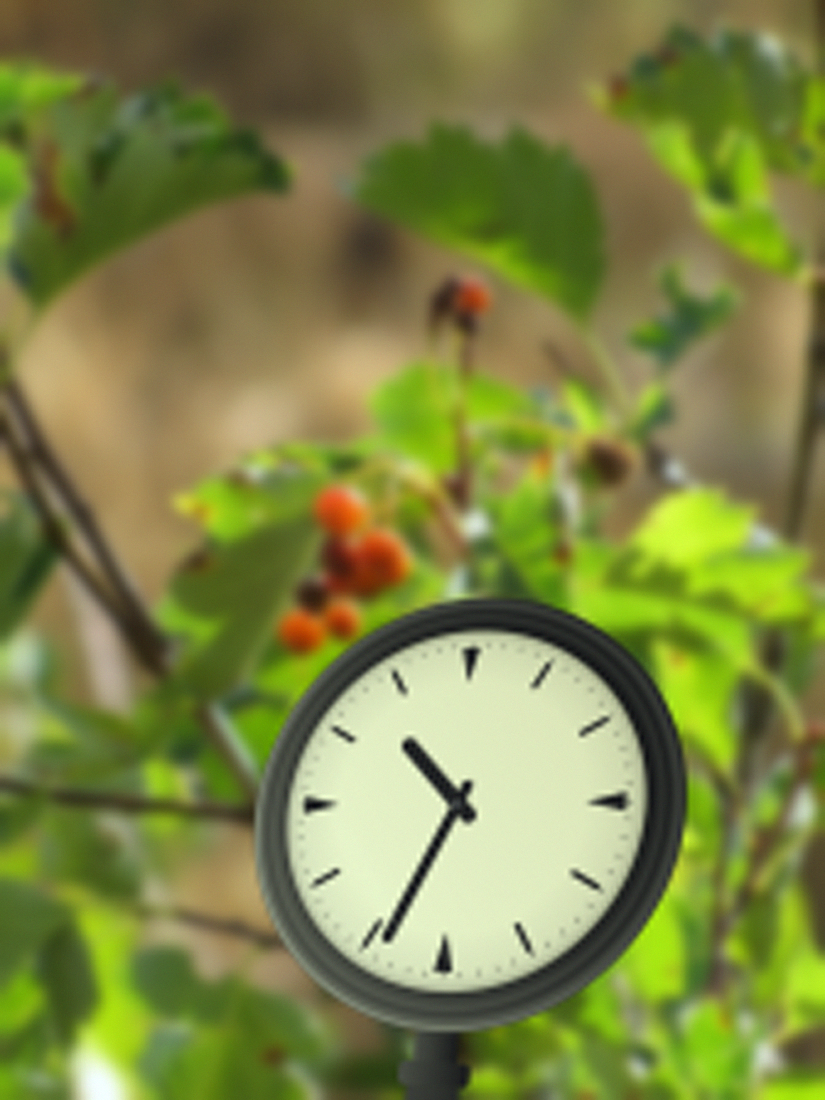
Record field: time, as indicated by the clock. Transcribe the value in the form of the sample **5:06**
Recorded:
**10:34**
